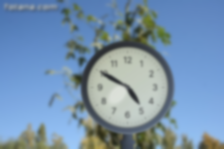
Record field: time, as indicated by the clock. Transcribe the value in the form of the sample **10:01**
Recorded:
**4:50**
